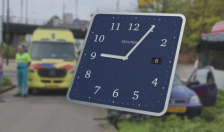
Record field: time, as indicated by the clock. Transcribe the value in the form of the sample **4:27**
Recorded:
**9:05**
